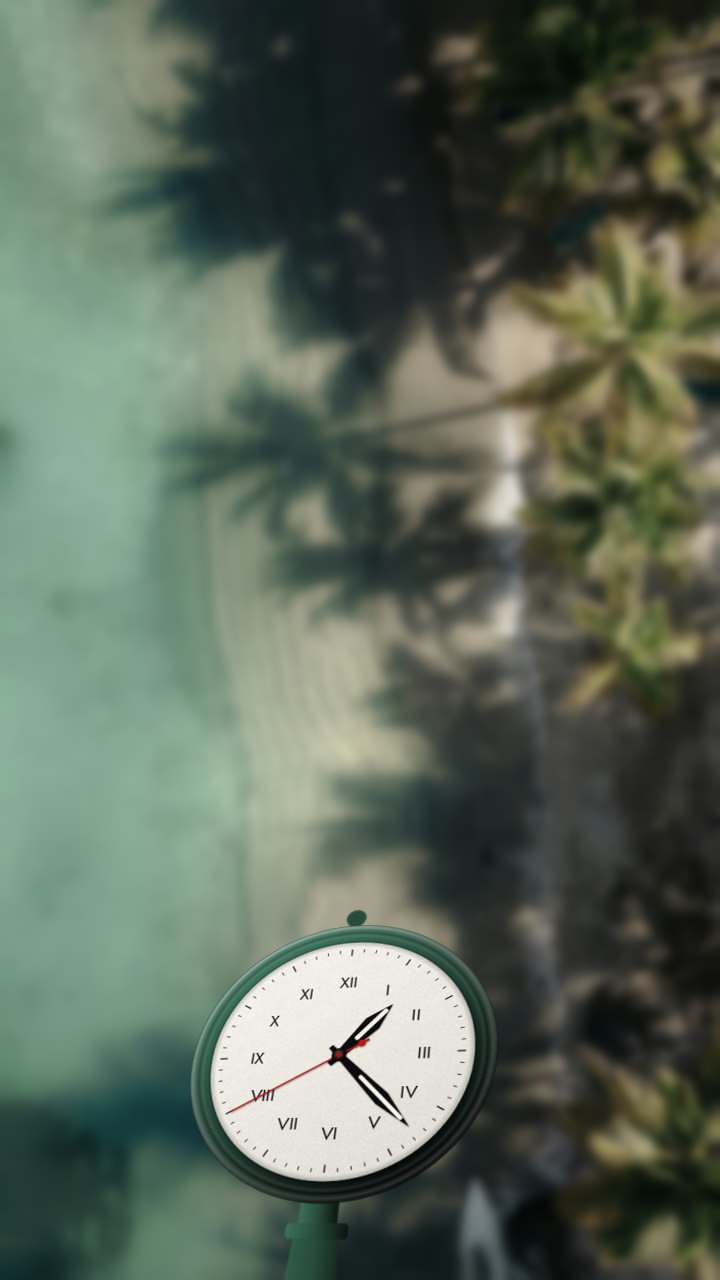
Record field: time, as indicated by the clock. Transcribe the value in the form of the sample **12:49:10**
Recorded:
**1:22:40**
